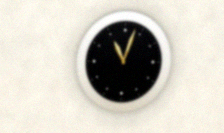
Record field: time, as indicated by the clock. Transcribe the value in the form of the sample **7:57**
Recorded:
**11:03**
